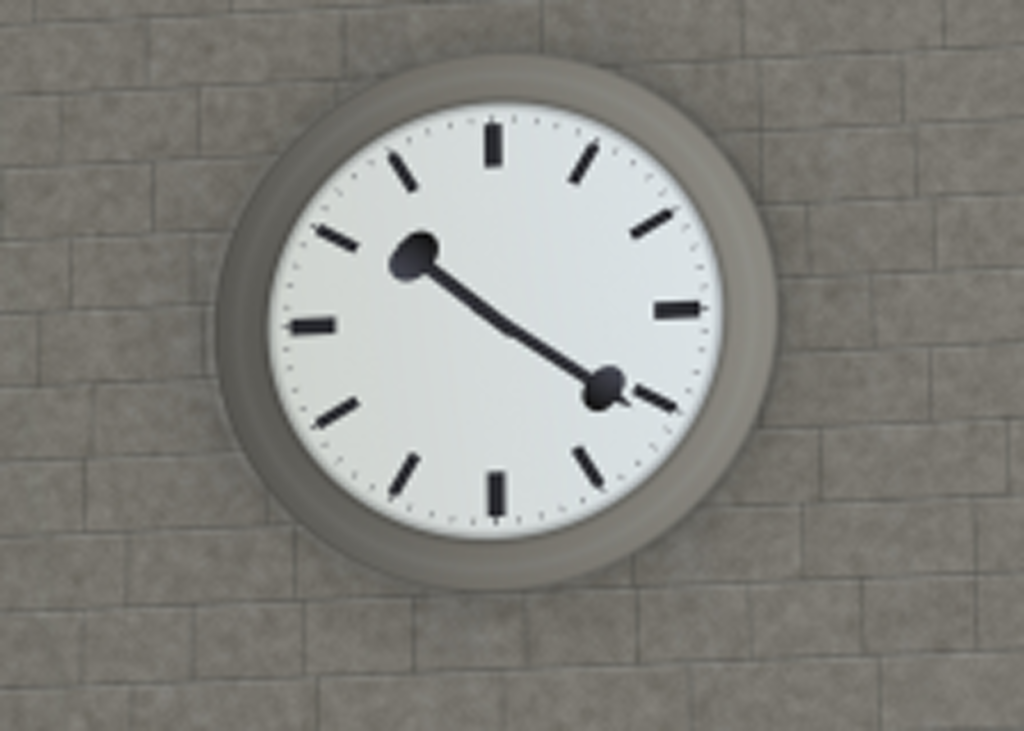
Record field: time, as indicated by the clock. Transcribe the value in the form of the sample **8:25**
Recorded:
**10:21**
